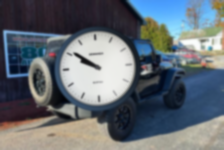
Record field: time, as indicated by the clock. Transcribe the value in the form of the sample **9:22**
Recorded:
**9:51**
